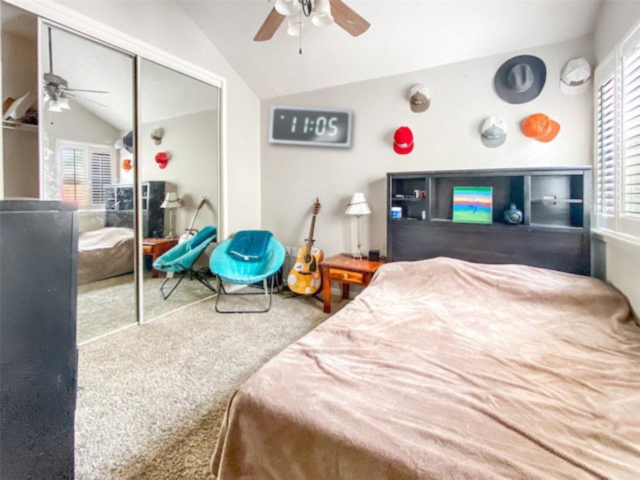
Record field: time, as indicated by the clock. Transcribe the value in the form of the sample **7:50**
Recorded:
**11:05**
